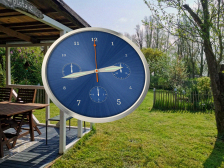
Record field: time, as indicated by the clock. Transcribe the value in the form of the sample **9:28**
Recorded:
**2:43**
